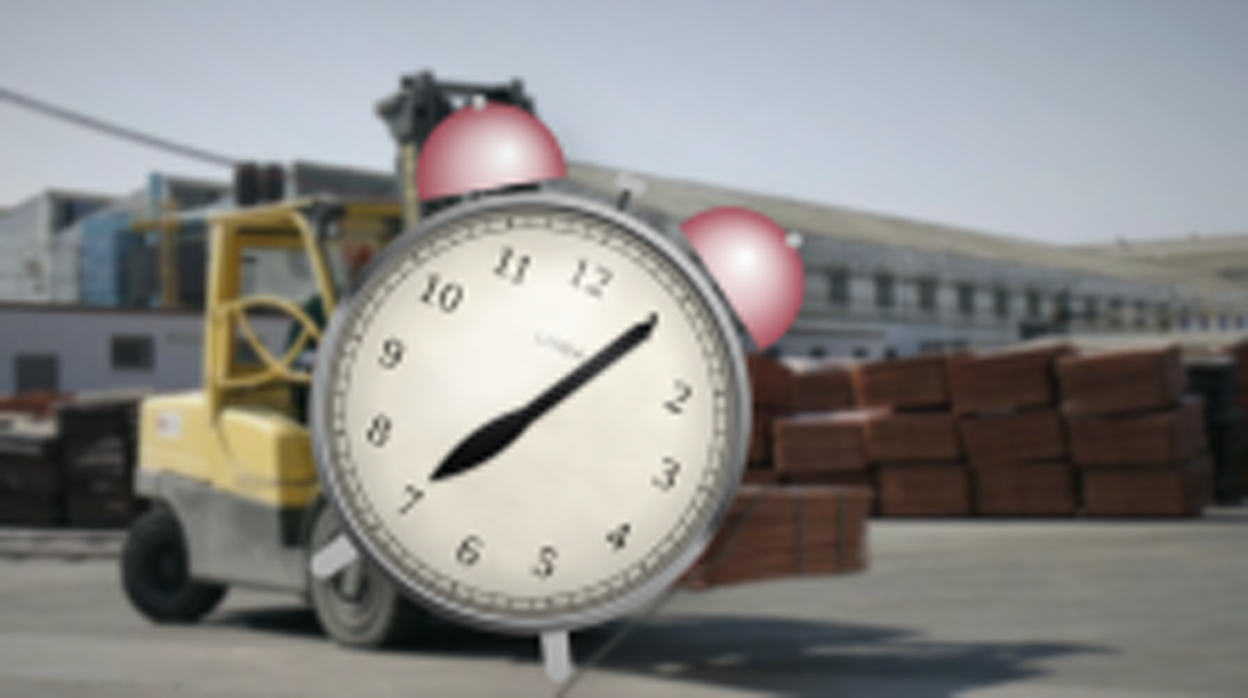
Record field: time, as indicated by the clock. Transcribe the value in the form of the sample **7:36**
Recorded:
**7:05**
